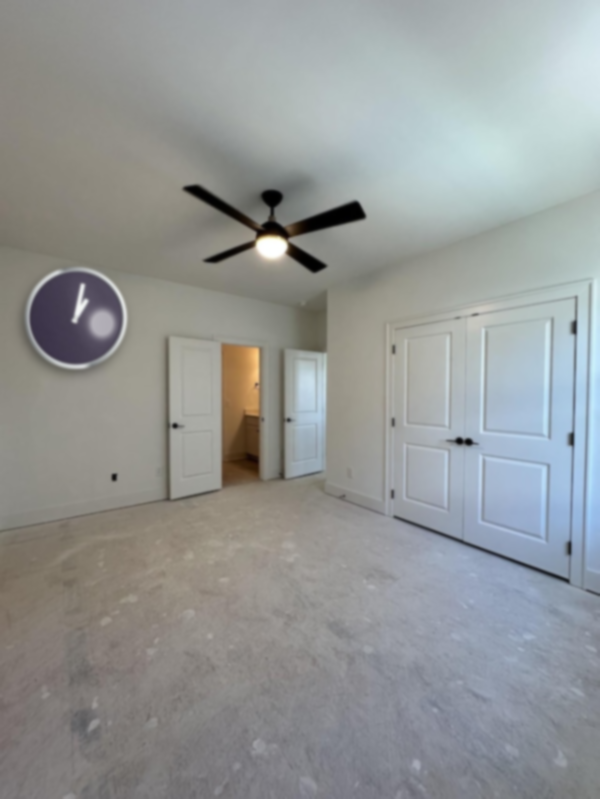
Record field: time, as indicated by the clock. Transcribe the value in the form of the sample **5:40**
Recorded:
**1:02**
